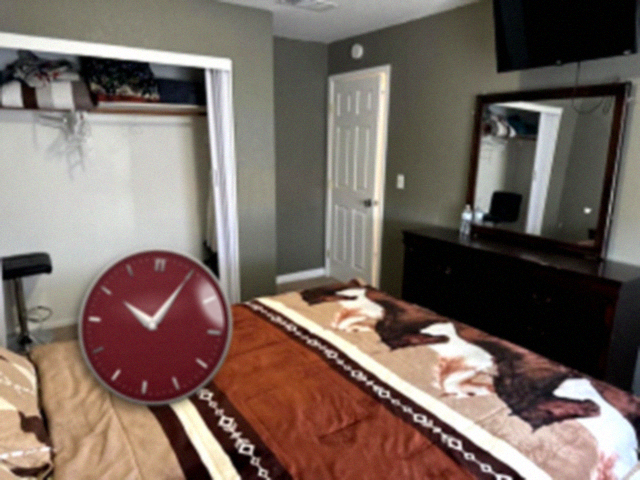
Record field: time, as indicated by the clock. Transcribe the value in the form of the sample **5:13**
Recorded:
**10:05**
